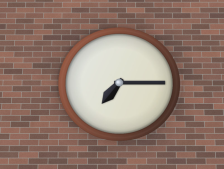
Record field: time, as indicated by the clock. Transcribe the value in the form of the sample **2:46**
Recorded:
**7:15**
